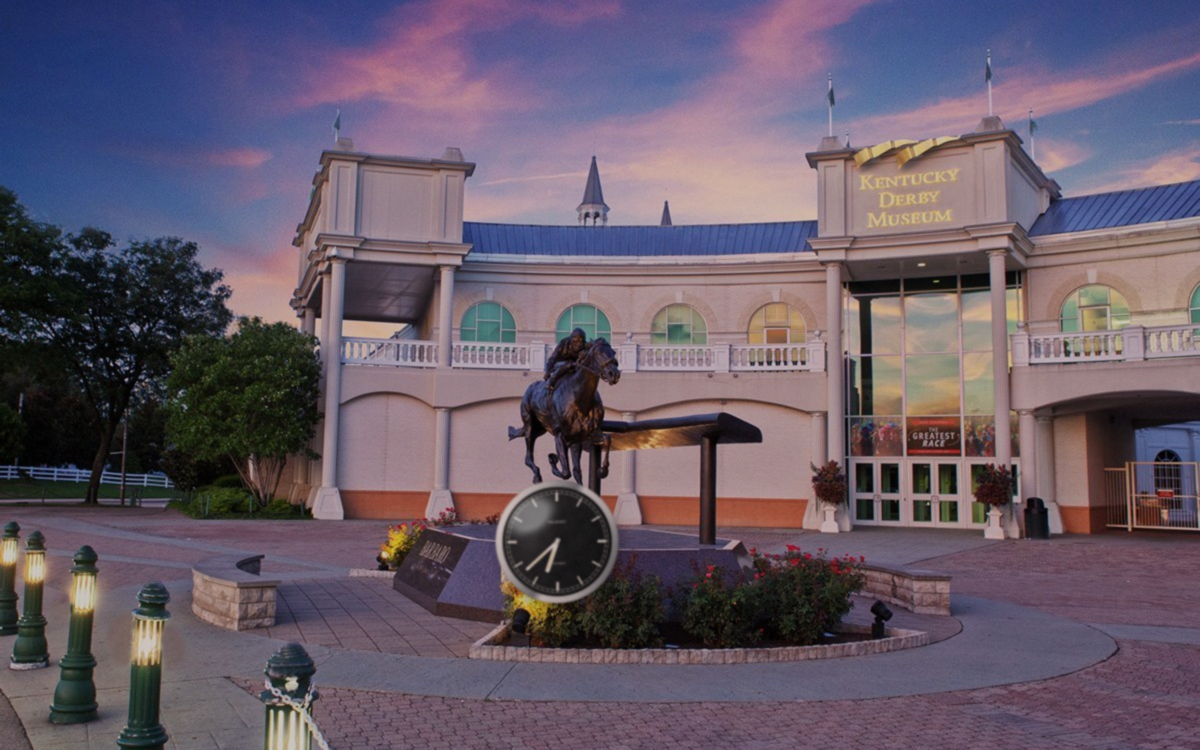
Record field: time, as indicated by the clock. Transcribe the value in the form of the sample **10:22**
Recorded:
**6:38**
